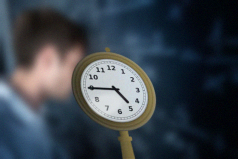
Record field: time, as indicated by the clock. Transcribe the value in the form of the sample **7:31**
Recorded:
**4:45**
